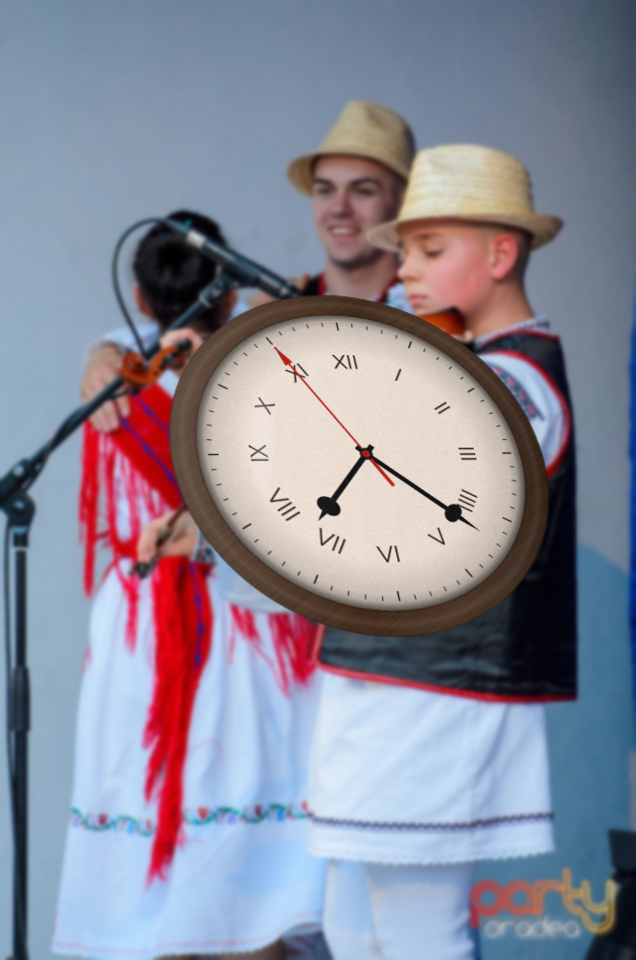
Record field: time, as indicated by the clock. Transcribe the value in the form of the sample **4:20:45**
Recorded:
**7:21:55**
